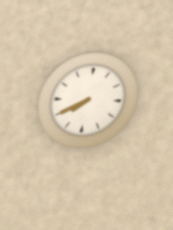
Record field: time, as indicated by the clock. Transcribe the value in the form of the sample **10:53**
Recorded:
**7:40**
